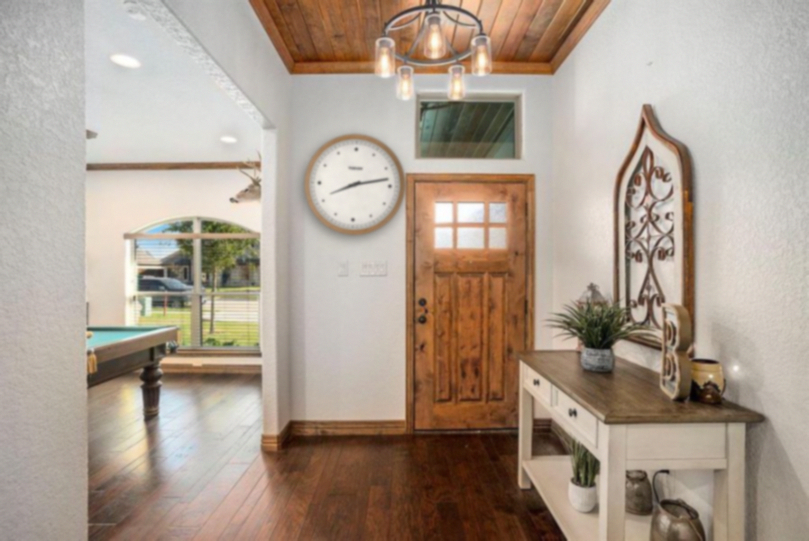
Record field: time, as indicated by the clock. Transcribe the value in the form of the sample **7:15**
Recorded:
**8:13**
